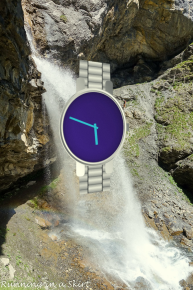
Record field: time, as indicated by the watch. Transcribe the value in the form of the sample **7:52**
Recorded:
**5:48**
